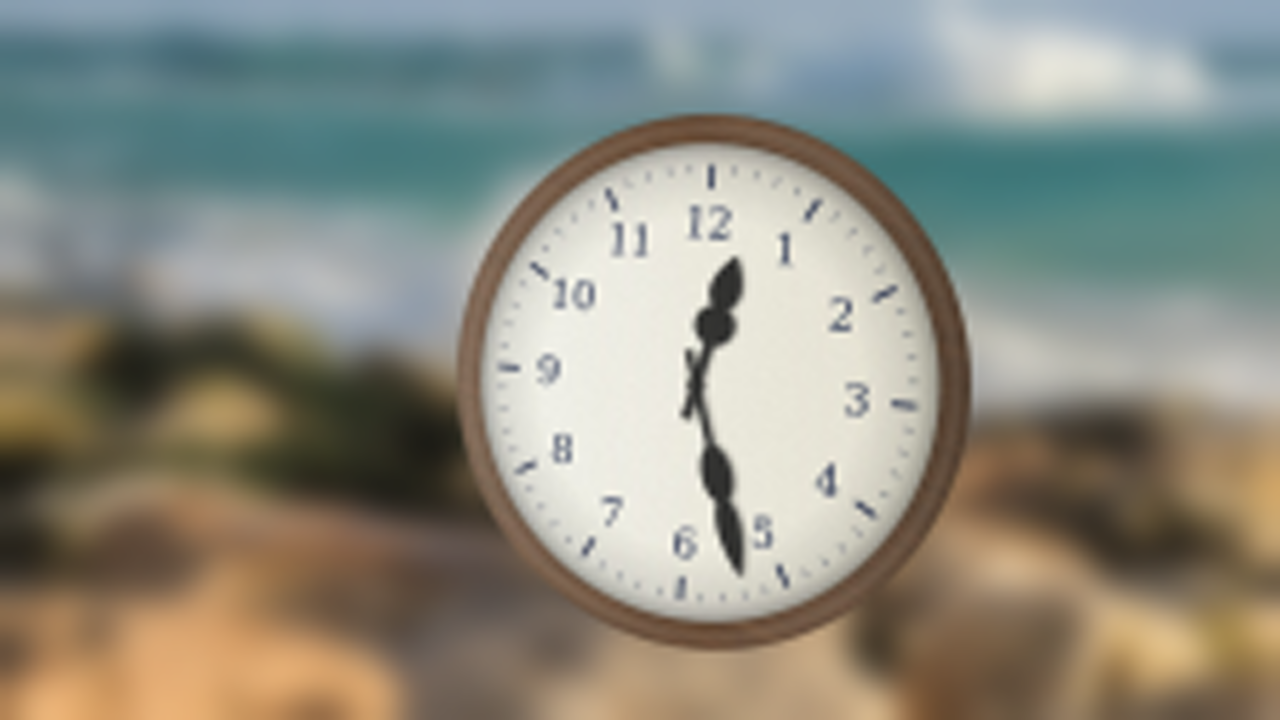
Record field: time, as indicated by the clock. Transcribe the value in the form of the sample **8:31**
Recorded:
**12:27**
